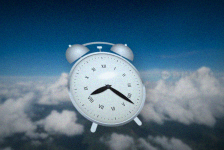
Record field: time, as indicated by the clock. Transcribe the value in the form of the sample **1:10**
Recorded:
**8:22**
